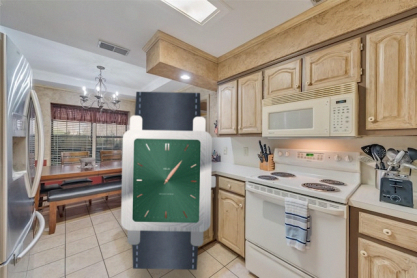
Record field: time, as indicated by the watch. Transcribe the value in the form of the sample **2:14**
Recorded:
**1:06**
